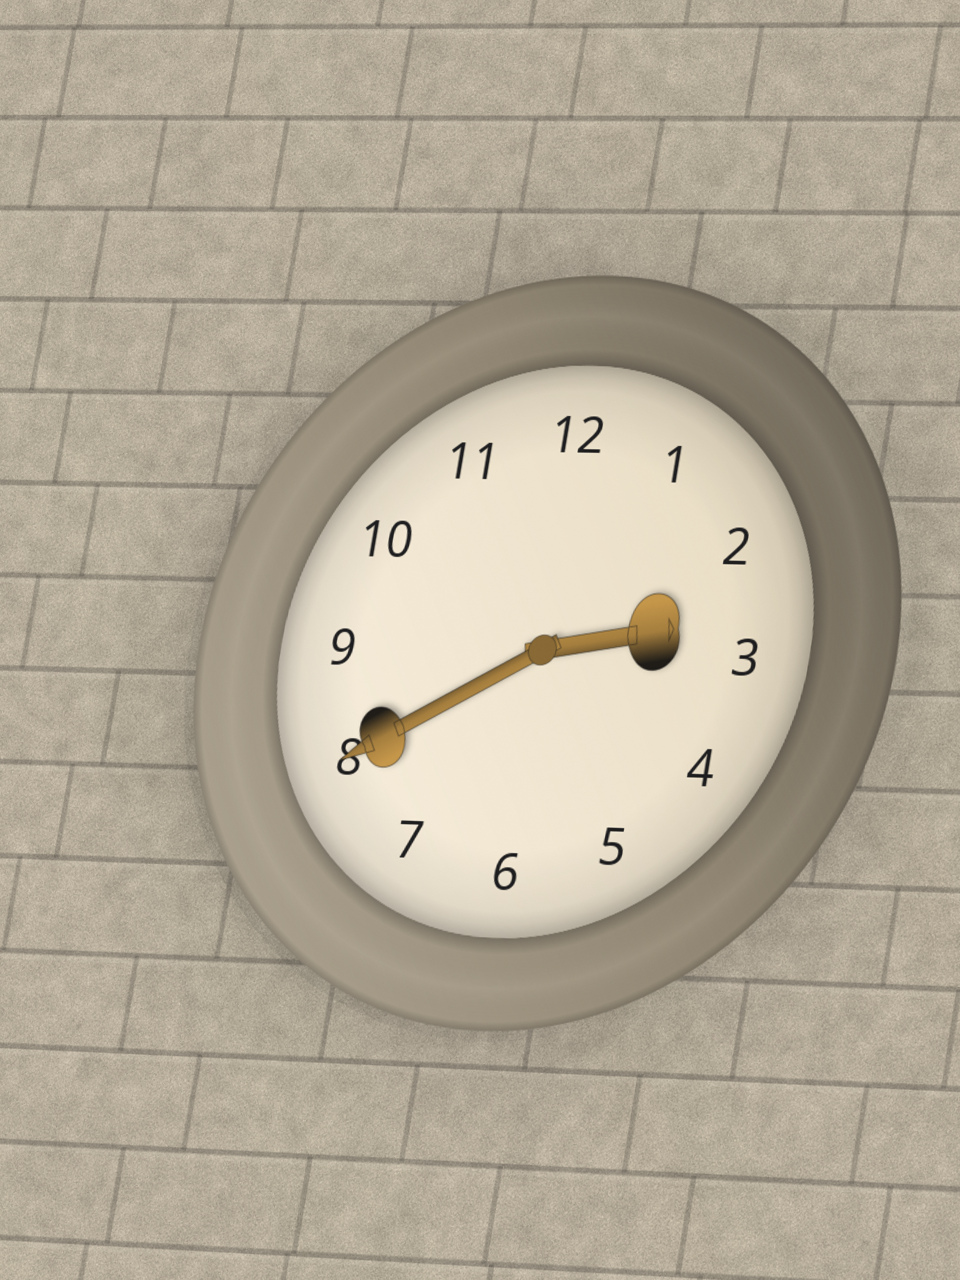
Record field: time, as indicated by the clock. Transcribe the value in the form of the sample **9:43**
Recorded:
**2:40**
